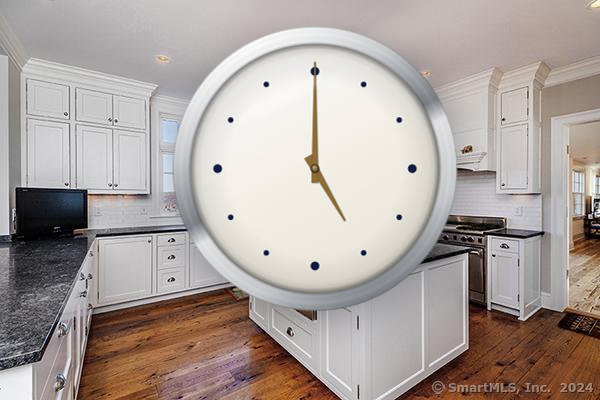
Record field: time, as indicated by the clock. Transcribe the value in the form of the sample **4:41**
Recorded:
**5:00**
